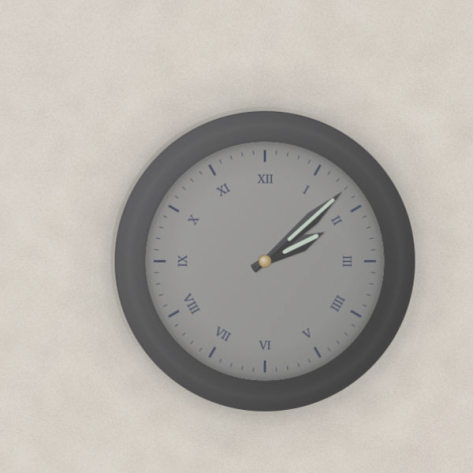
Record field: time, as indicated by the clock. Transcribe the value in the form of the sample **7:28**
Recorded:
**2:08**
